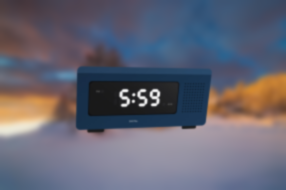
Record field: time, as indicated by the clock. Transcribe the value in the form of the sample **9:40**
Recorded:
**5:59**
